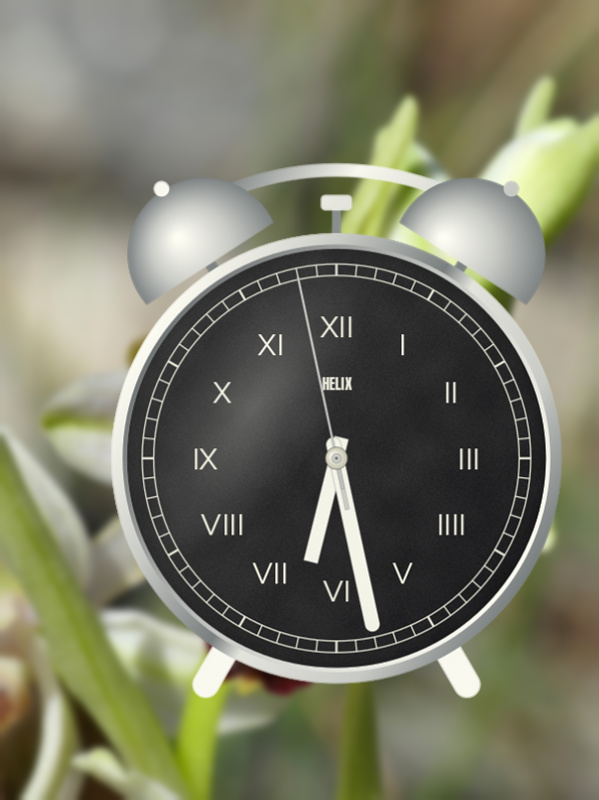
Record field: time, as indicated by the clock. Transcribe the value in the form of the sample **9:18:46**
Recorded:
**6:27:58**
